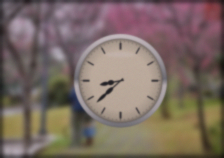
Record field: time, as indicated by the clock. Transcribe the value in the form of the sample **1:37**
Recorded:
**8:38**
